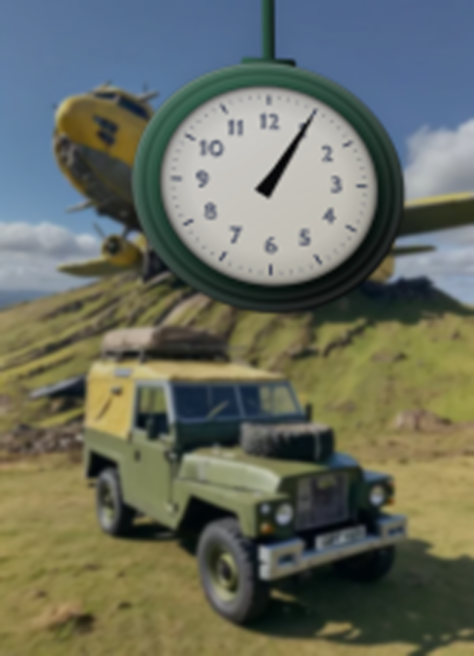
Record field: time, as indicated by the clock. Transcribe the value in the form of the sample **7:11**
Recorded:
**1:05**
